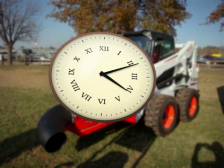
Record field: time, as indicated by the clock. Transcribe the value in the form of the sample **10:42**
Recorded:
**4:11**
